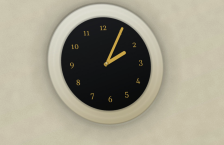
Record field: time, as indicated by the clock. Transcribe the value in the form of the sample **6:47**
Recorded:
**2:05**
